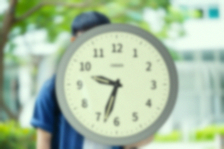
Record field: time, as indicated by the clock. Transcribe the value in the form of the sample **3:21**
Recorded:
**9:33**
